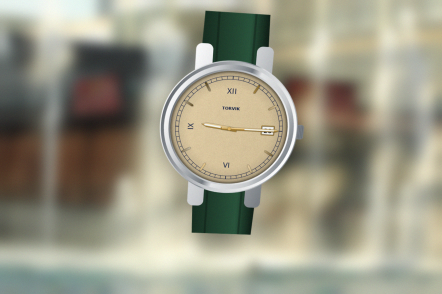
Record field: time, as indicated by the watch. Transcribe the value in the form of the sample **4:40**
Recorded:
**9:15**
